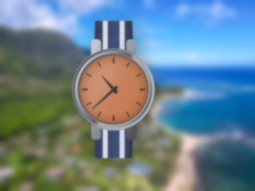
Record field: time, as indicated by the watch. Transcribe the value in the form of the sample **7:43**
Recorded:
**10:38**
